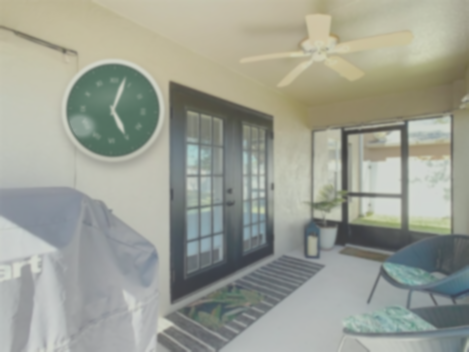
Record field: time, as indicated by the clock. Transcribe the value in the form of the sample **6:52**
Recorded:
**5:03**
